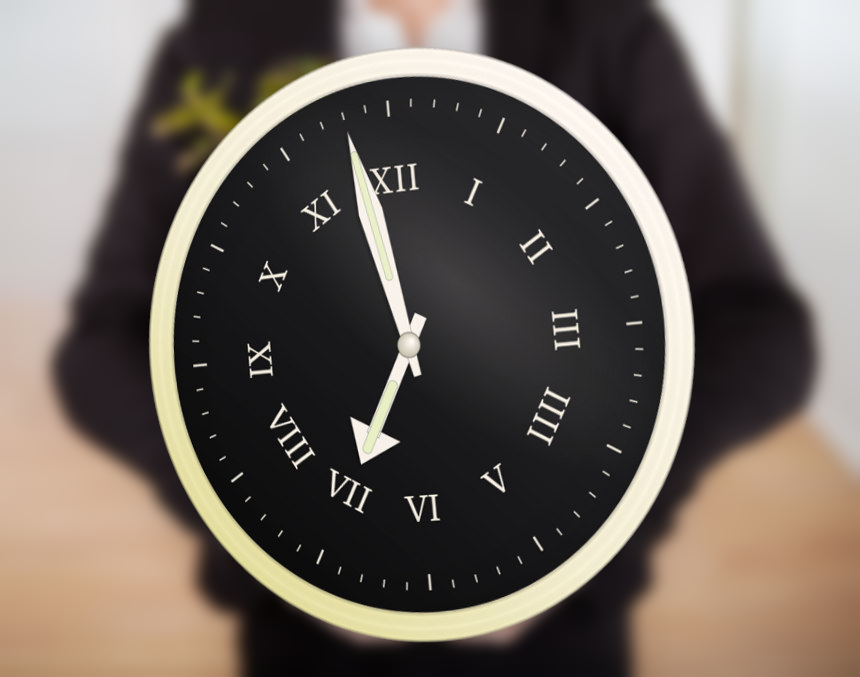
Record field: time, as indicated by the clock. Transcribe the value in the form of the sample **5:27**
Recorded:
**6:58**
